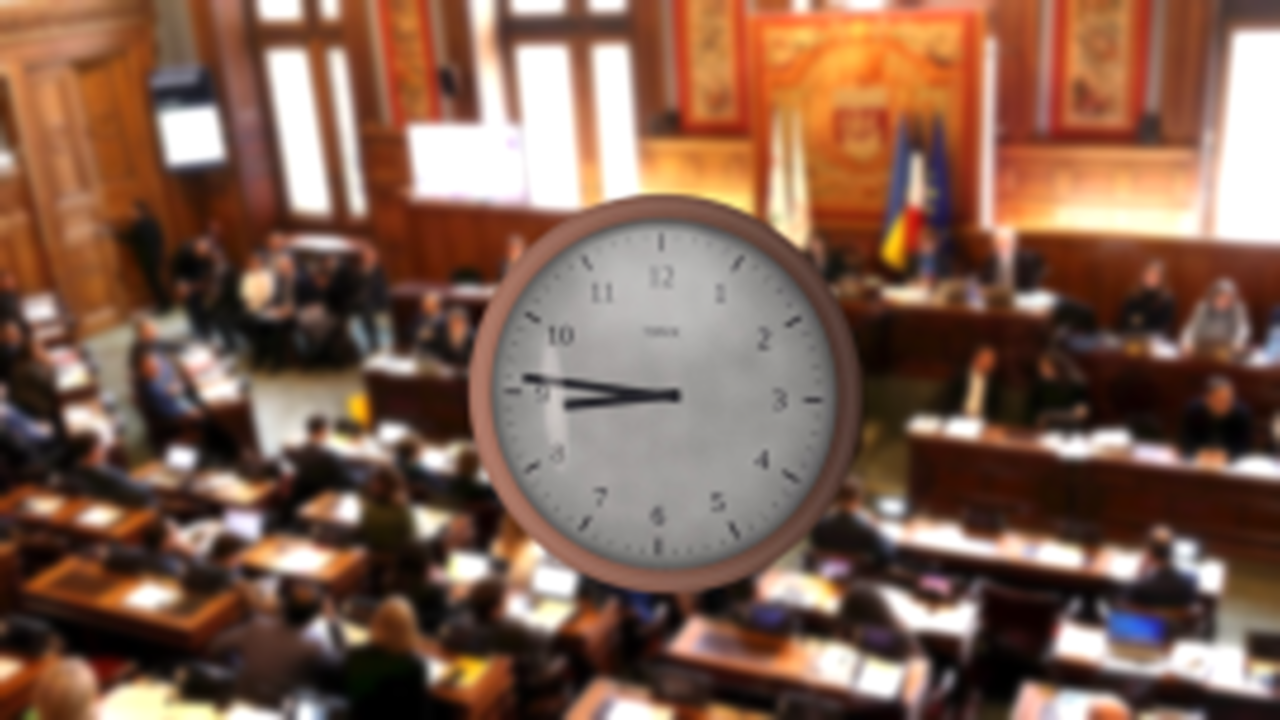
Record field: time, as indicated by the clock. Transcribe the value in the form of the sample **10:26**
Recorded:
**8:46**
